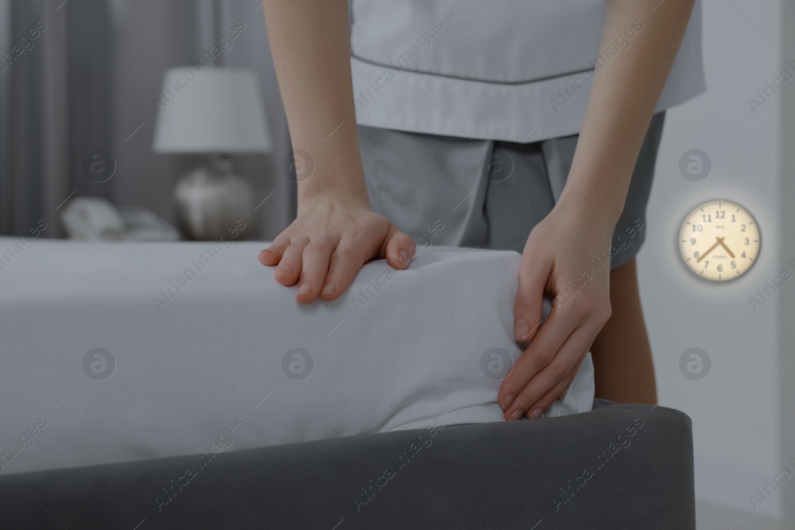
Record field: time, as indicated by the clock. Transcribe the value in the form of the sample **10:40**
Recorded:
**4:38**
